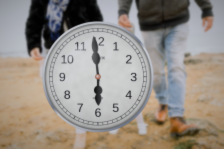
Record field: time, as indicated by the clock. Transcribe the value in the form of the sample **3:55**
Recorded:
**5:59**
